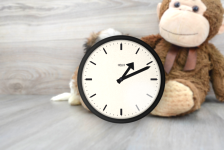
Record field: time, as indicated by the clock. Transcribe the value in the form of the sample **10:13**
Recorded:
**1:11**
